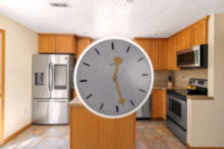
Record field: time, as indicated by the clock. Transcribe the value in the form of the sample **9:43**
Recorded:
**12:28**
